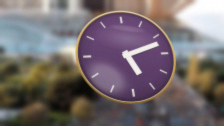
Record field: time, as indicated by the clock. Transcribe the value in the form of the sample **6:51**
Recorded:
**5:12**
